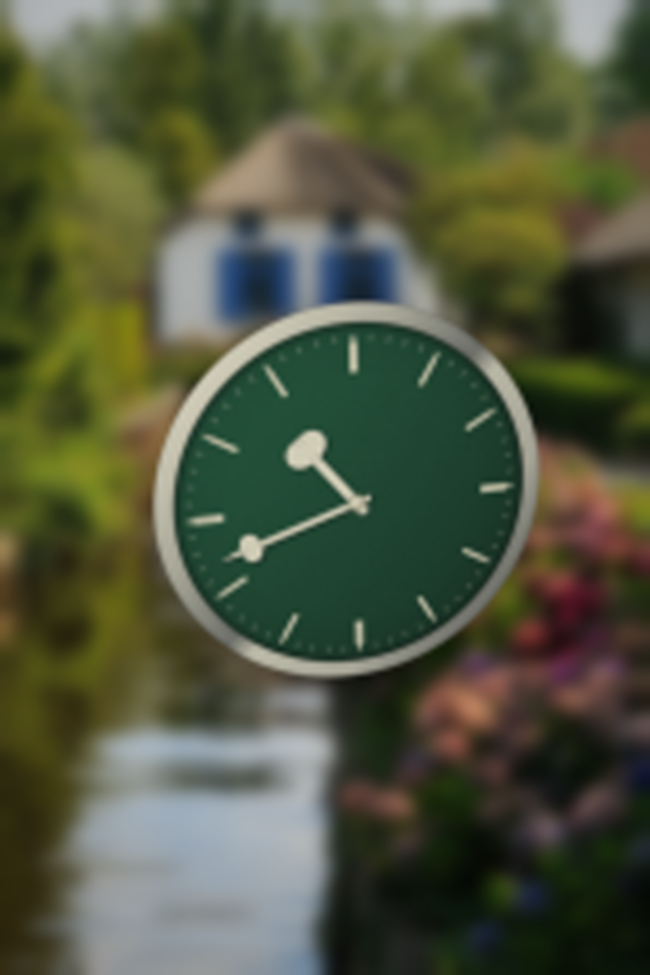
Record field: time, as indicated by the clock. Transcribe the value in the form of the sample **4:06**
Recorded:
**10:42**
